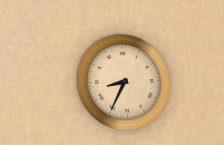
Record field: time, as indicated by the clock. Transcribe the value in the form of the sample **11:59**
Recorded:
**8:35**
